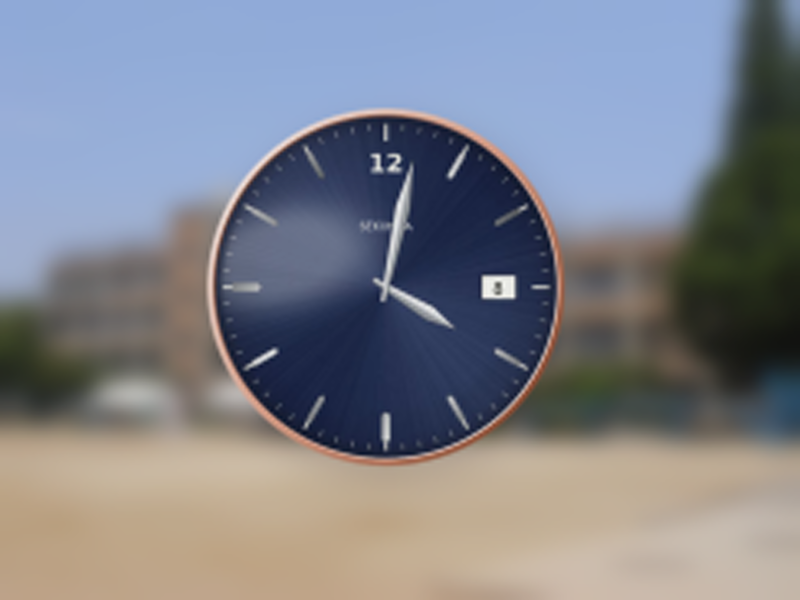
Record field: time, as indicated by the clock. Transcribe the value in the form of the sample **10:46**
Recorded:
**4:02**
